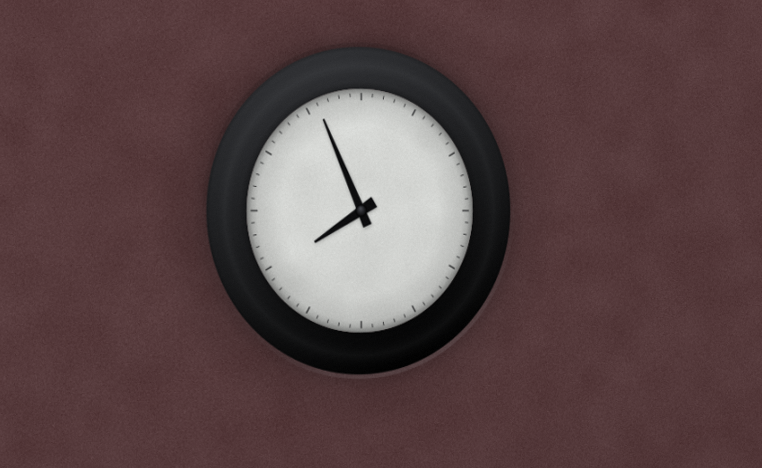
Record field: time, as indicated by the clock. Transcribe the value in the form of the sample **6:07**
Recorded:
**7:56**
